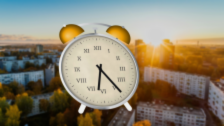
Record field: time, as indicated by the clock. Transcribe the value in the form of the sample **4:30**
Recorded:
**6:24**
